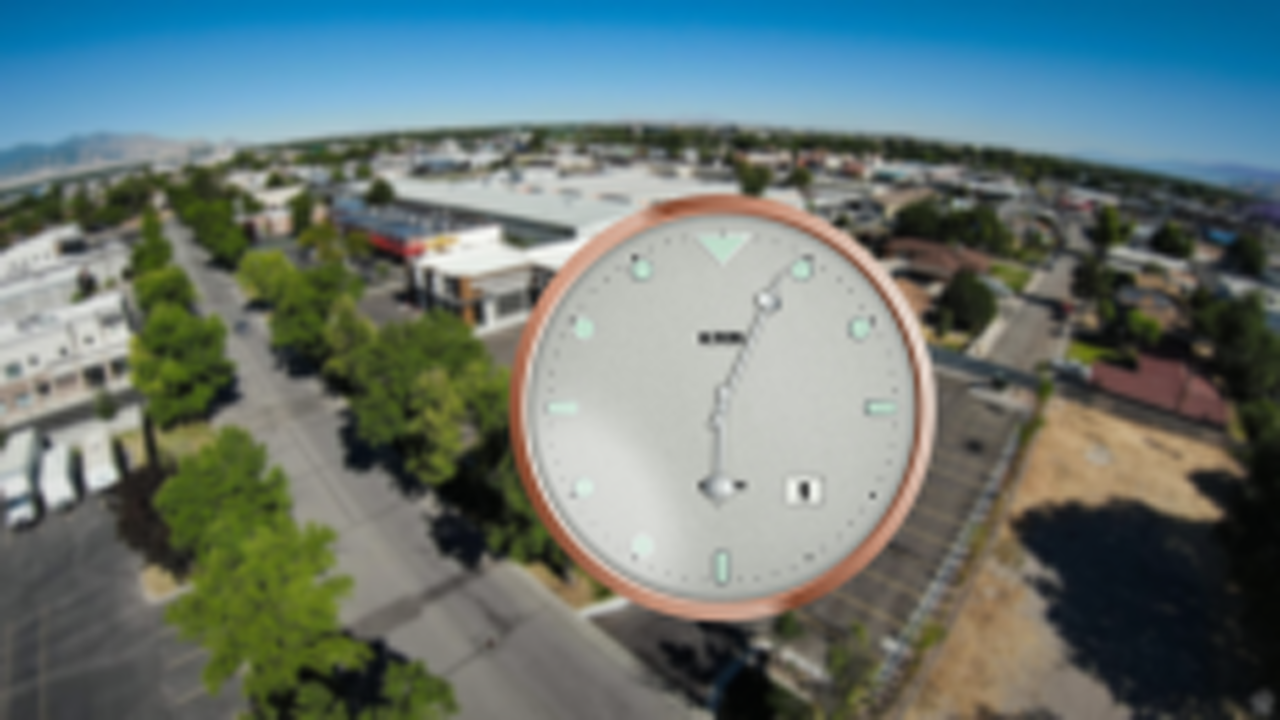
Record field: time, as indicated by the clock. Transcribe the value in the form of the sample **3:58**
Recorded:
**6:04**
